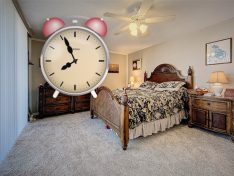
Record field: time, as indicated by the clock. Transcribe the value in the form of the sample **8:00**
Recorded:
**7:56**
